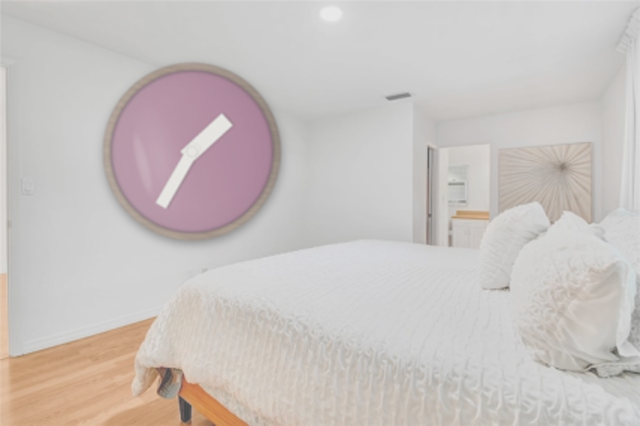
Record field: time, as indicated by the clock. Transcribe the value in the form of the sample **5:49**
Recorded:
**1:35**
